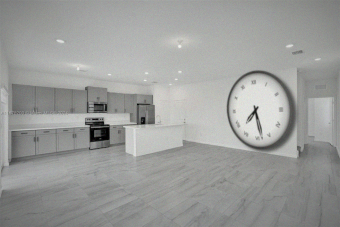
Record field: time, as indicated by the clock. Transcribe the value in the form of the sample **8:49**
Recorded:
**7:28**
